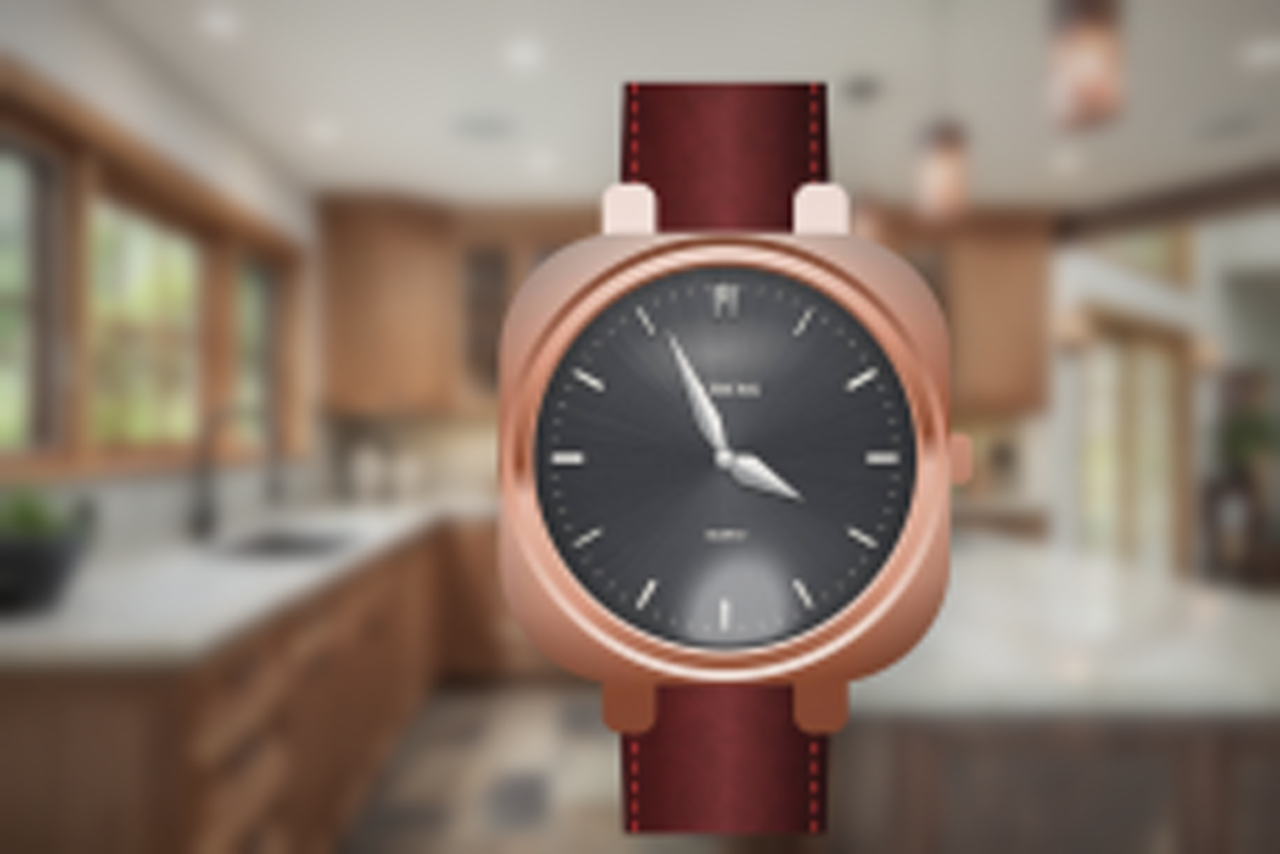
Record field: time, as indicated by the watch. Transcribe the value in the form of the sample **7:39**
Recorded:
**3:56**
